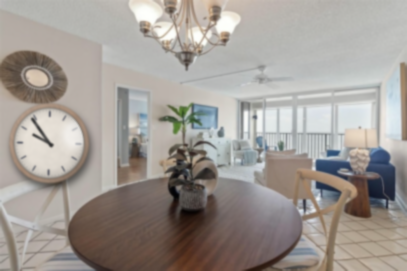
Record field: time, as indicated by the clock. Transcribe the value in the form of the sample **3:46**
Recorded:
**9:54**
